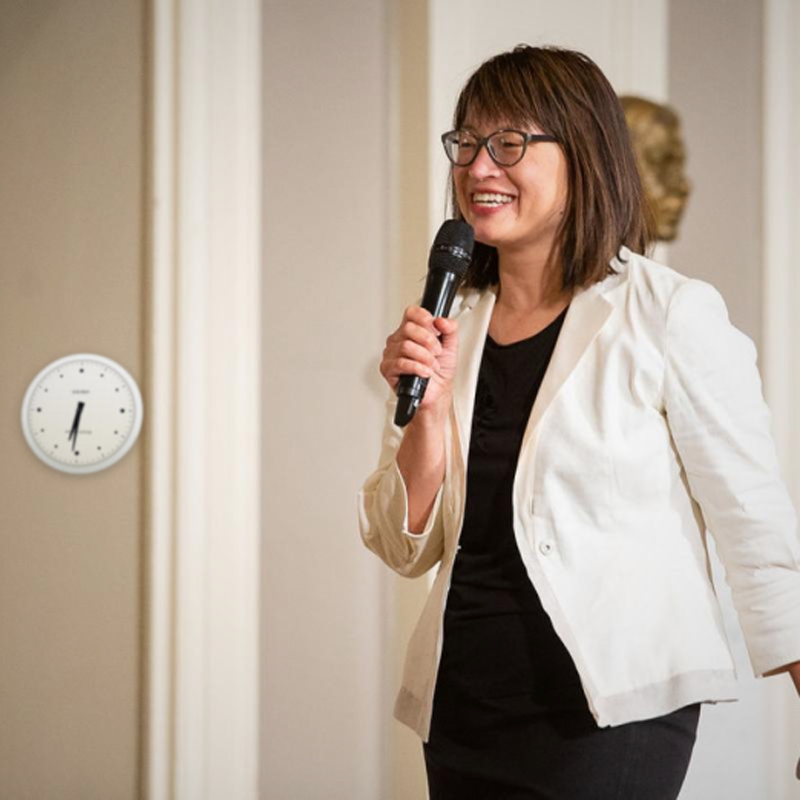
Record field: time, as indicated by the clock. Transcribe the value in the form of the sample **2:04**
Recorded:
**6:31**
